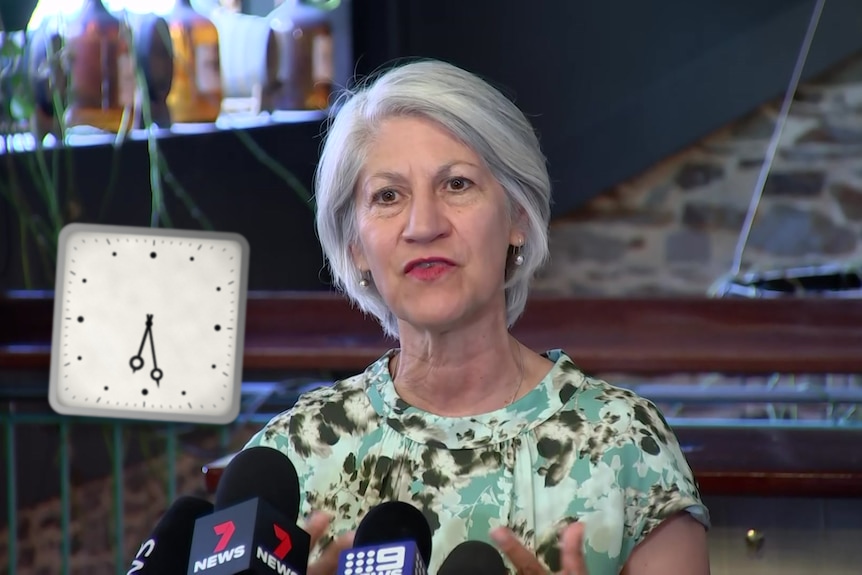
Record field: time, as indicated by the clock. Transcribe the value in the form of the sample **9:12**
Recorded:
**6:28**
